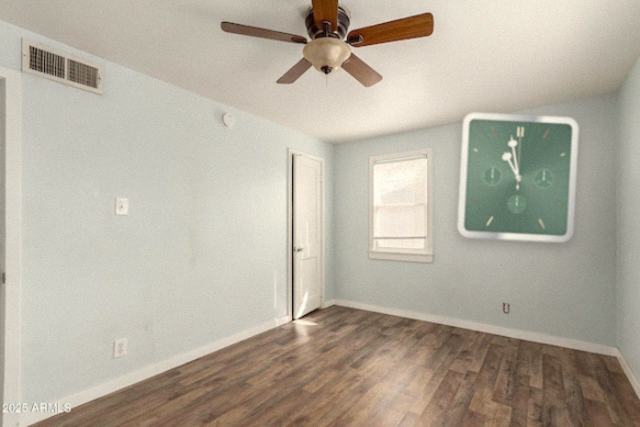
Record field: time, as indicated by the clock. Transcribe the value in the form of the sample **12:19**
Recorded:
**10:58**
